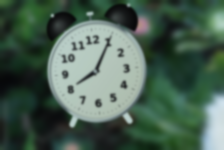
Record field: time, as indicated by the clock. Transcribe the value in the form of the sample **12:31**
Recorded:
**8:05**
